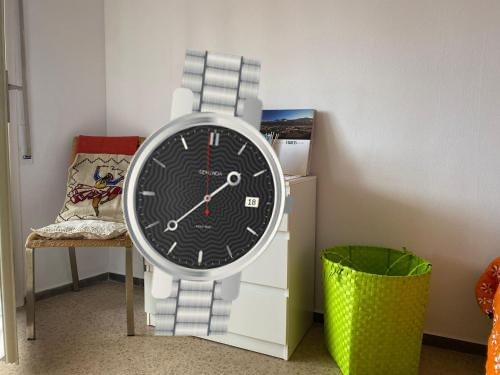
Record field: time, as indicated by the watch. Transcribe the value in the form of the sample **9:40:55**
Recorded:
**1:37:59**
